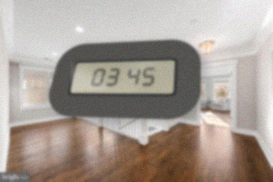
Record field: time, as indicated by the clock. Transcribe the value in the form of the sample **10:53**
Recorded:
**3:45**
